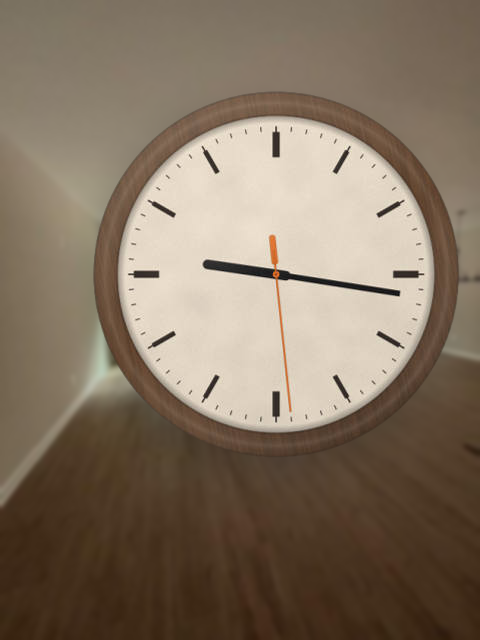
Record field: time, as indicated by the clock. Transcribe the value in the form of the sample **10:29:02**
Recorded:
**9:16:29**
